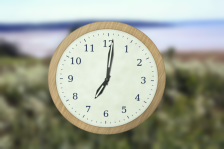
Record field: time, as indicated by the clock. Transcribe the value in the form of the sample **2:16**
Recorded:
**7:01**
